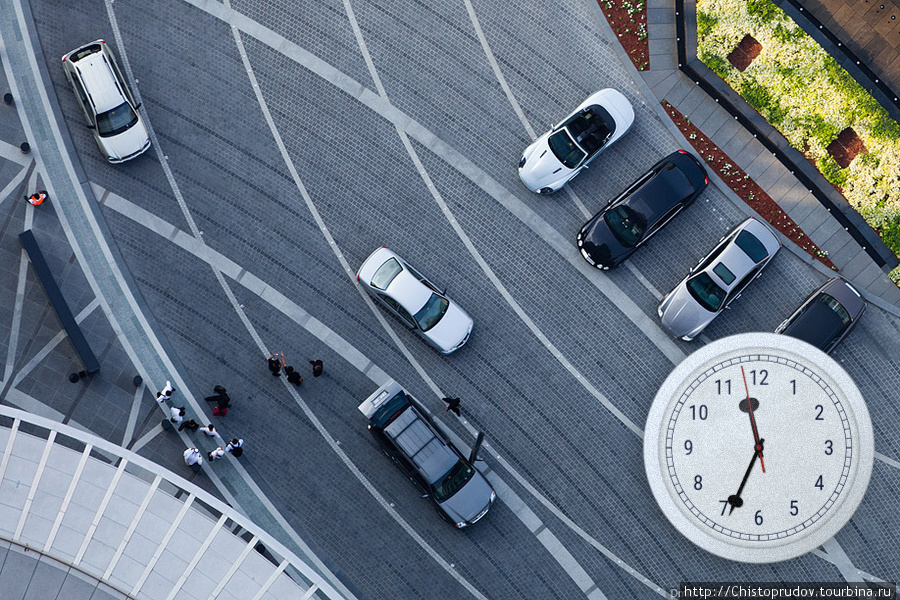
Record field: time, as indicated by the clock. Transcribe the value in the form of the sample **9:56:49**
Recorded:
**11:33:58**
